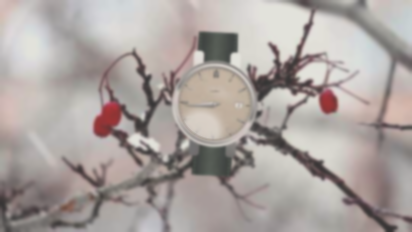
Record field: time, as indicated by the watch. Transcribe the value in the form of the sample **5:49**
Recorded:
**8:44**
